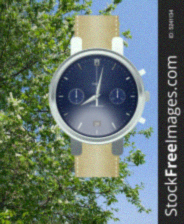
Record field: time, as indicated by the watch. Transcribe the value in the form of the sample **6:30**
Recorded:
**8:02**
